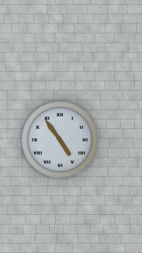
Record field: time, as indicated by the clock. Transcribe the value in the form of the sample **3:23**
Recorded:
**4:54**
